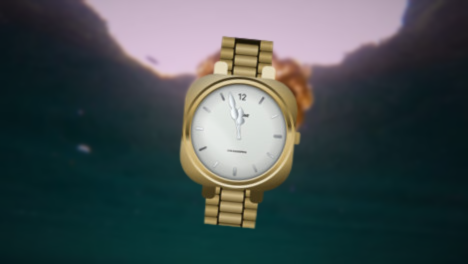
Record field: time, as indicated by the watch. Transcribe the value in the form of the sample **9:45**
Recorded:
**11:57**
